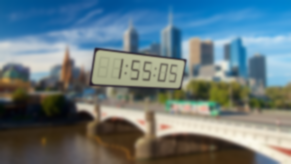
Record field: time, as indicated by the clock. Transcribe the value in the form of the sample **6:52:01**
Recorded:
**1:55:05**
